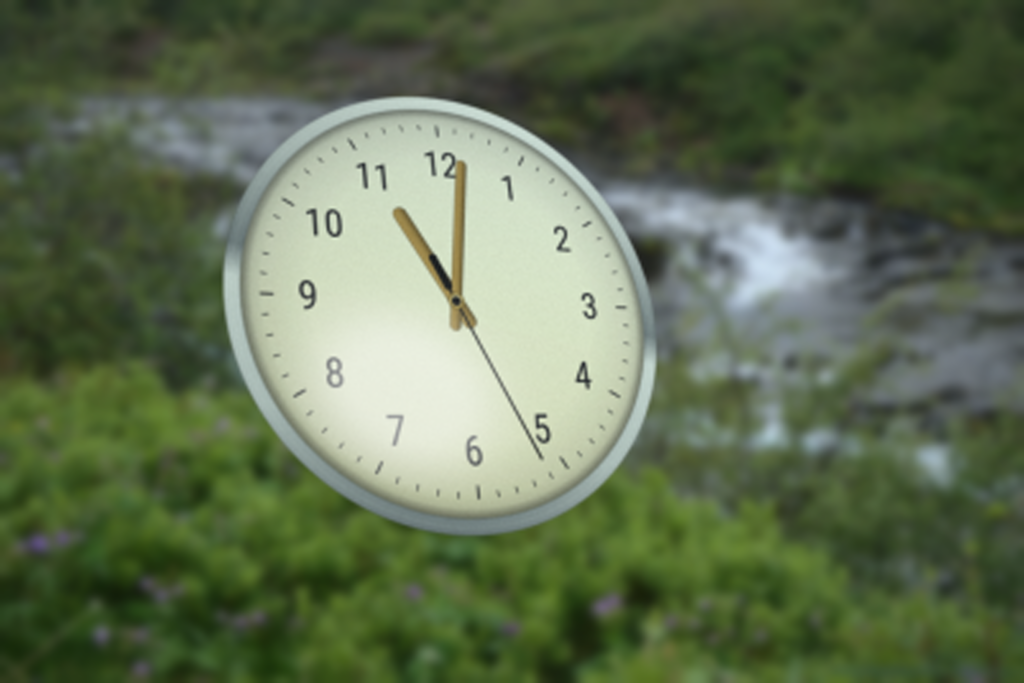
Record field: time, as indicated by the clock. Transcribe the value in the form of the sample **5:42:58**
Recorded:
**11:01:26**
